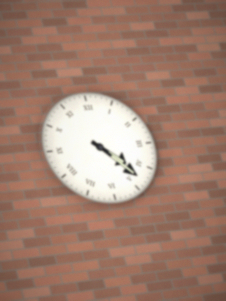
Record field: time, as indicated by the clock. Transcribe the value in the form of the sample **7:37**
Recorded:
**4:23**
